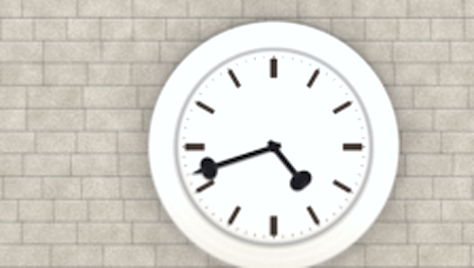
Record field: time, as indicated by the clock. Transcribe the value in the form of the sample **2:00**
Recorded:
**4:42**
